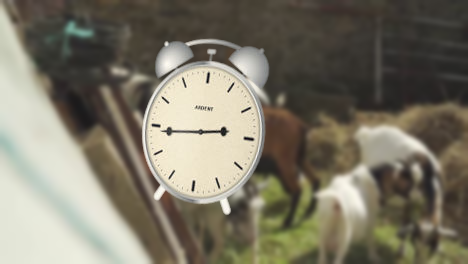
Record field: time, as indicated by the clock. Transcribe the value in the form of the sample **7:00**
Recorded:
**2:44**
